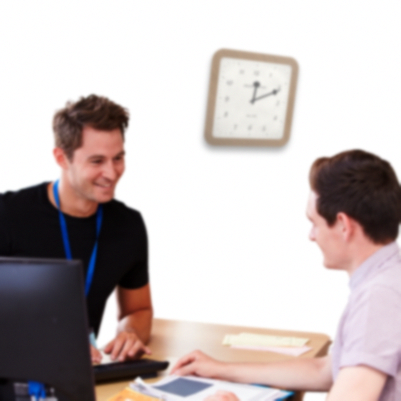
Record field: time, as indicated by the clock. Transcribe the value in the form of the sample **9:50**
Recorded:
**12:11**
